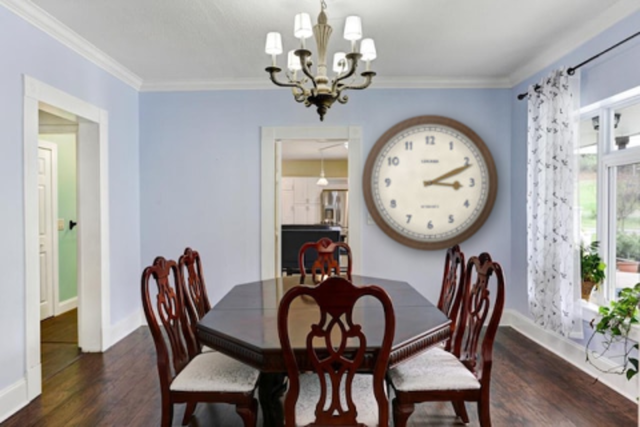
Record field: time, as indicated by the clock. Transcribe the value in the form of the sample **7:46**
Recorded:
**3:11**
